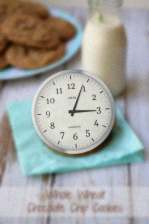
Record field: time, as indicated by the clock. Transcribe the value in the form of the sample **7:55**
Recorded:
**3:04**
